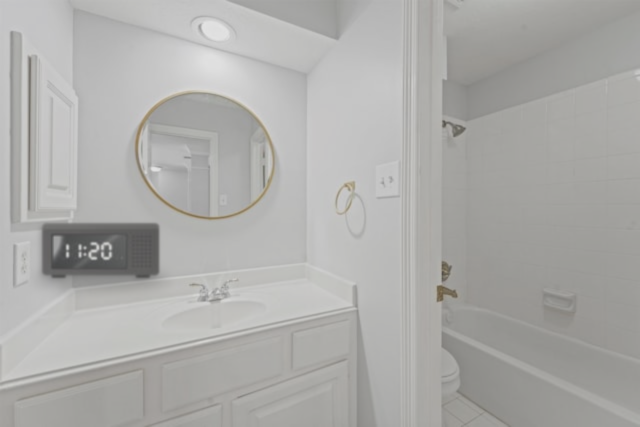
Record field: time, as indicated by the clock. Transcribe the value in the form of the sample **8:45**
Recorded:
**11:20**
